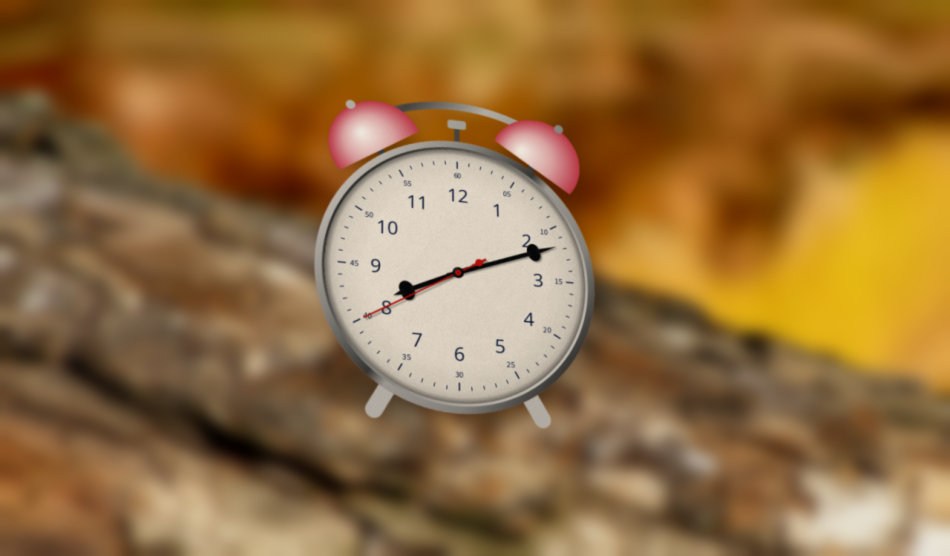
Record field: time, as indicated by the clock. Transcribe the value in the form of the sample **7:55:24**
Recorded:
**8:11:40**
